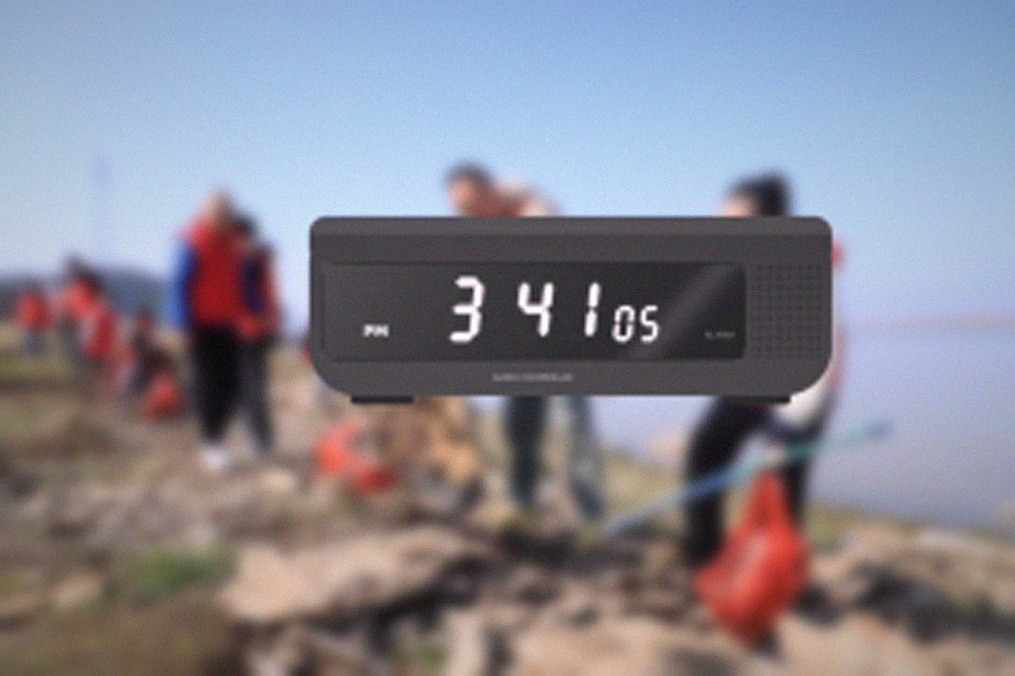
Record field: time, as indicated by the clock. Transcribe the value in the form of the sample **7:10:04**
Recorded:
**3:41:05**
